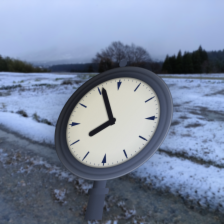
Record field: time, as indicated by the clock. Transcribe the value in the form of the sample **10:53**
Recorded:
**7:56**
